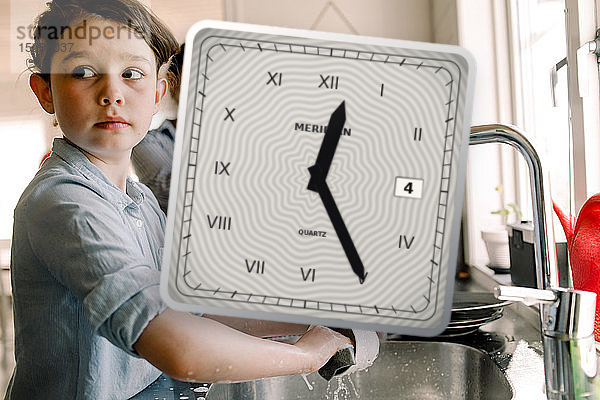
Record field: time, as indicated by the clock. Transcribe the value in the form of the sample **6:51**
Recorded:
**12:25**
